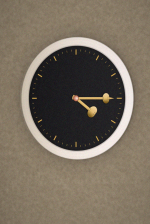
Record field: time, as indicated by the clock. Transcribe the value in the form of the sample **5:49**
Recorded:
**4:15**
